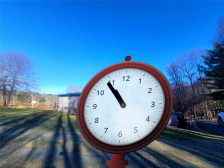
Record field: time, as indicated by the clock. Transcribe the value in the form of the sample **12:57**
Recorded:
**10:54**
